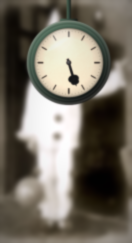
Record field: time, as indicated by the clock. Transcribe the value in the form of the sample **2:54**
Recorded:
**5:27**
